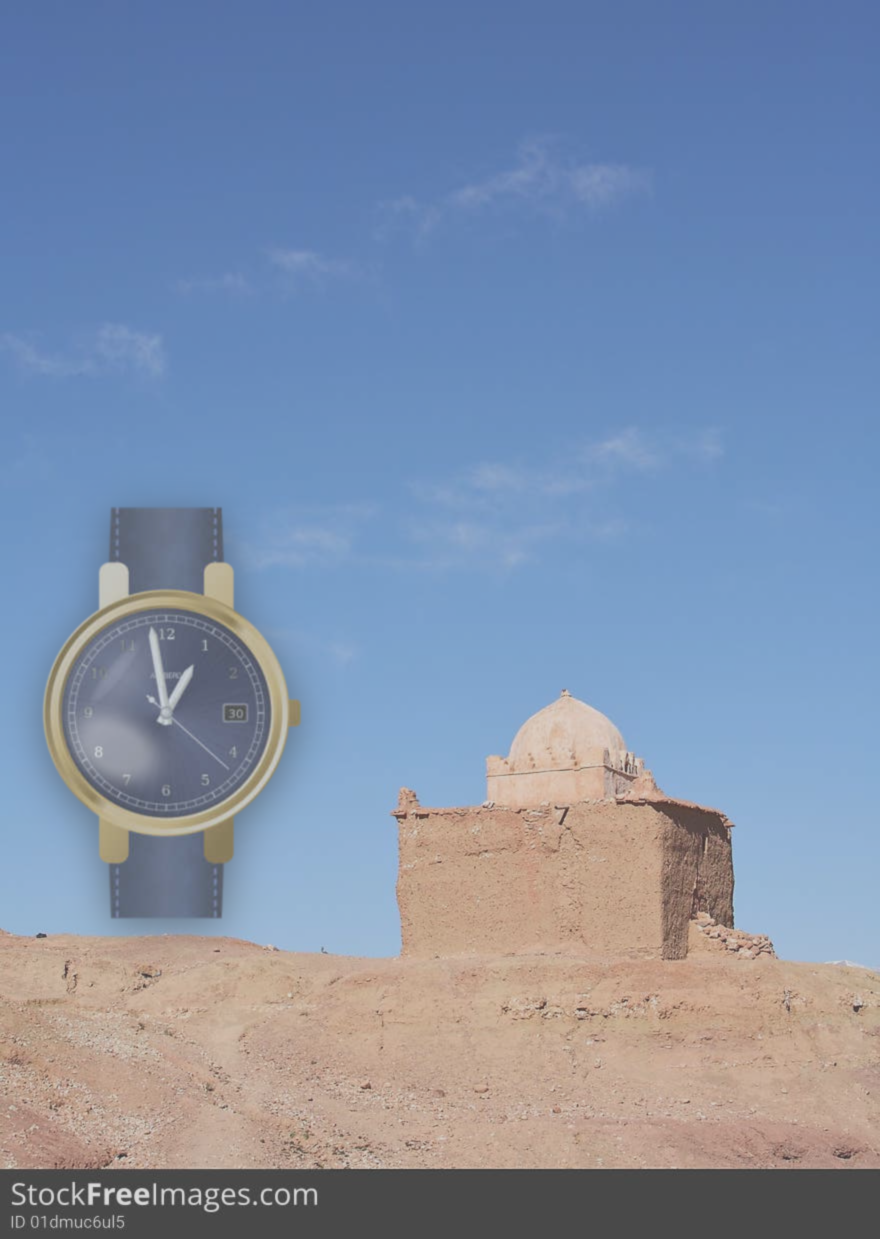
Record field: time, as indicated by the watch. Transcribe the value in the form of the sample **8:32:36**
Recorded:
**12:58:22**
